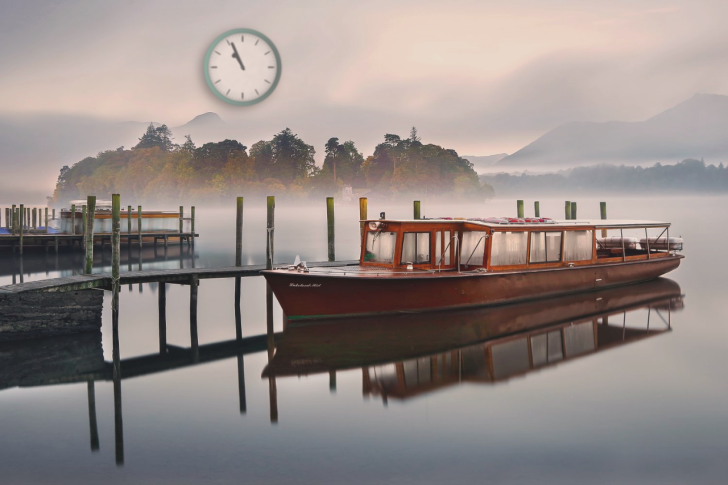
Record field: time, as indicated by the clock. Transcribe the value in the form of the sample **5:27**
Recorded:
**10:56**
